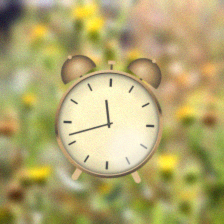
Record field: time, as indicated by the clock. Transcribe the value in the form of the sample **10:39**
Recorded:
**11:42**
